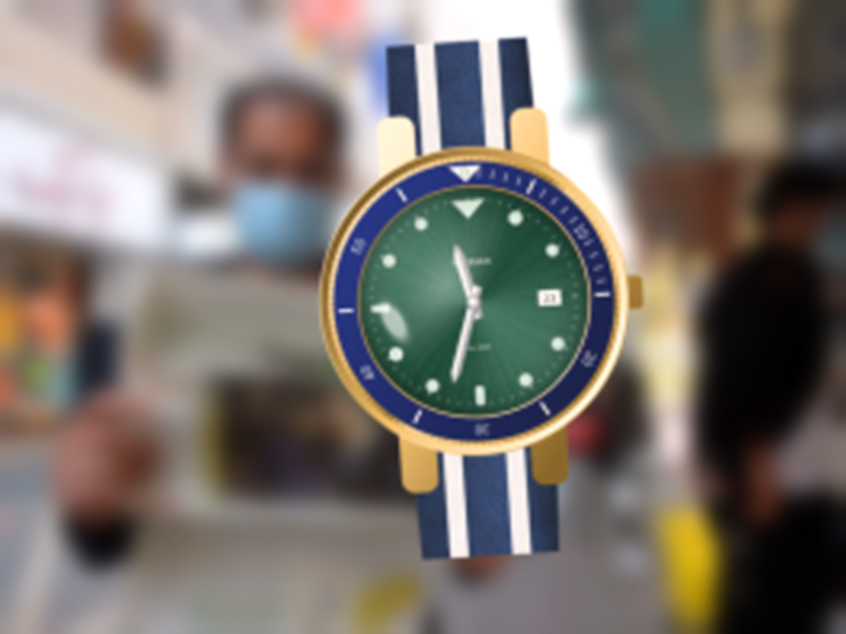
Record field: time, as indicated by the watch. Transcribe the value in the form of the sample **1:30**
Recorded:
**11:33**
